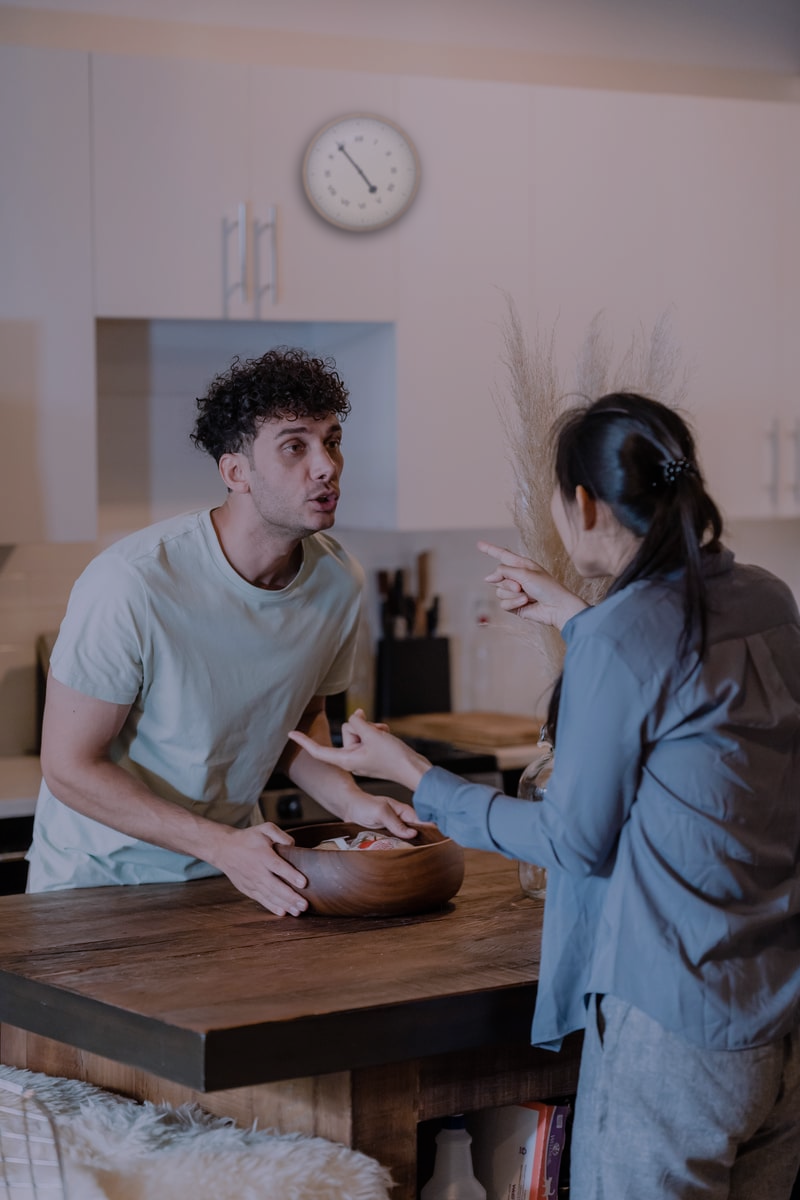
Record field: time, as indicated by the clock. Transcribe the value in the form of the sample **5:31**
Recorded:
**4:54**
